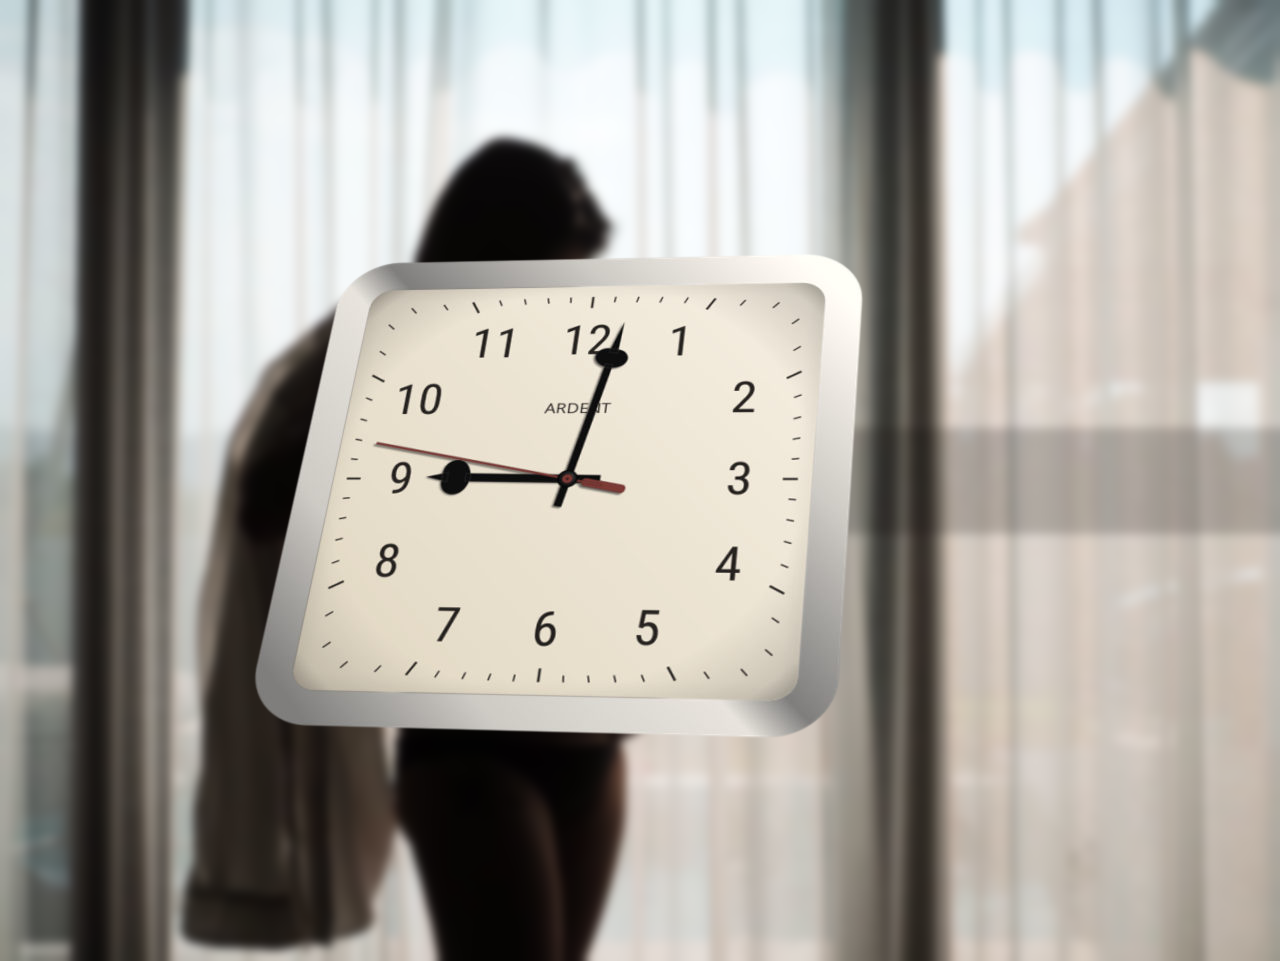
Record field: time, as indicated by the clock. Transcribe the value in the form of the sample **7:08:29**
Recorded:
**9:01:47**
